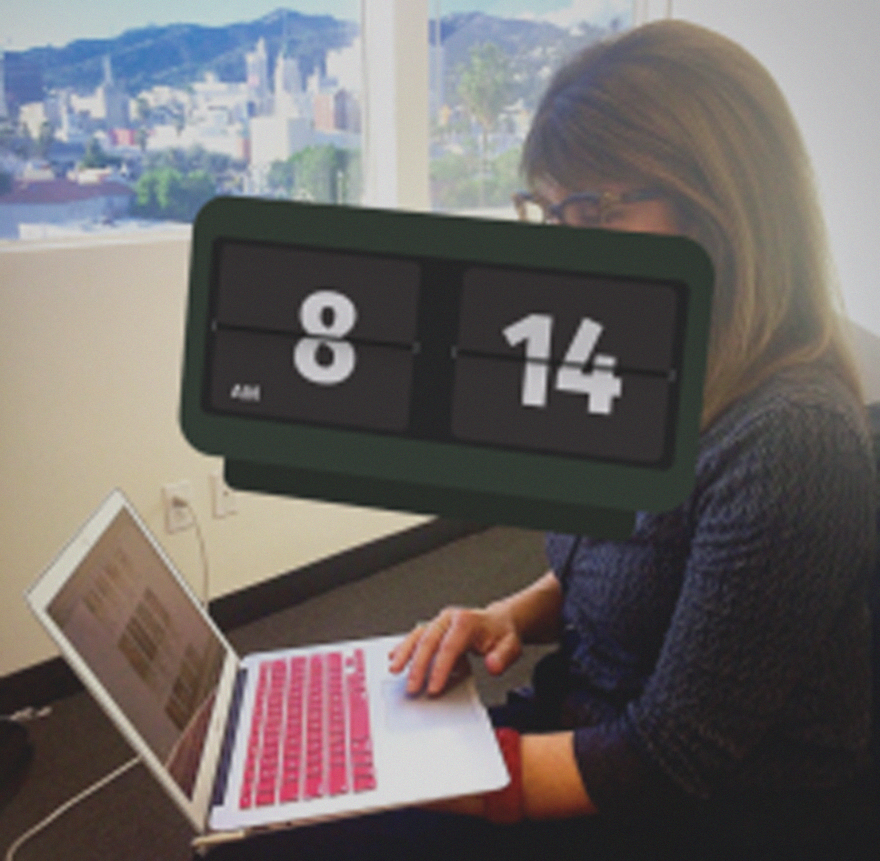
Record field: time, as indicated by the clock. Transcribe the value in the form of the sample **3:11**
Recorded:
**8:14**
